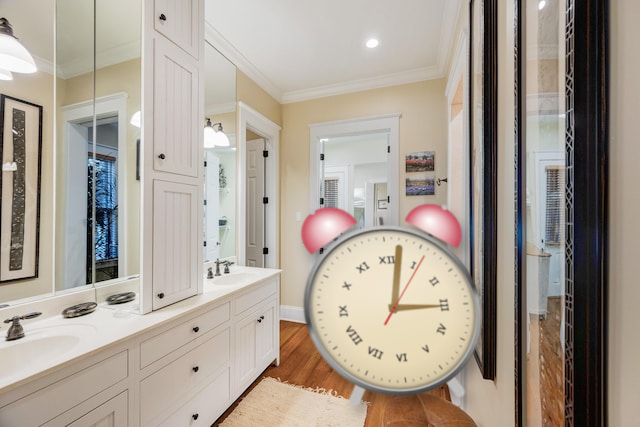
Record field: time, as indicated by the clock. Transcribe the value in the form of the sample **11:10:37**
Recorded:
**3:02:06**
